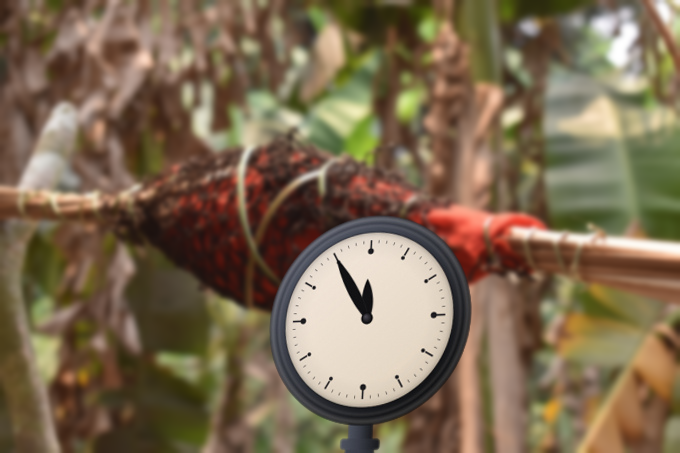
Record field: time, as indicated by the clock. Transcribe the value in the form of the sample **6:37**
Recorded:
**11:55**
